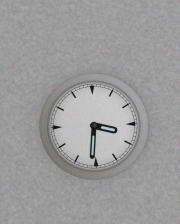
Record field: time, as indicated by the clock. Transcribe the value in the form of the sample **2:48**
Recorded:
**3:31**
